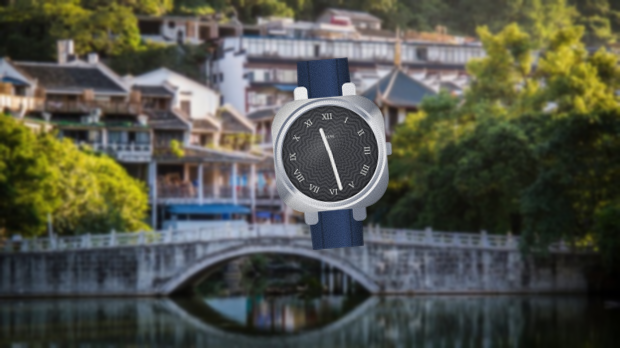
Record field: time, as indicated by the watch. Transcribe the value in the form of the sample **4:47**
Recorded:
**11:28**
